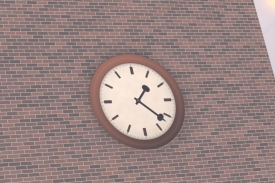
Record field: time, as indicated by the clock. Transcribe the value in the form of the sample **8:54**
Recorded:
**1:22**
